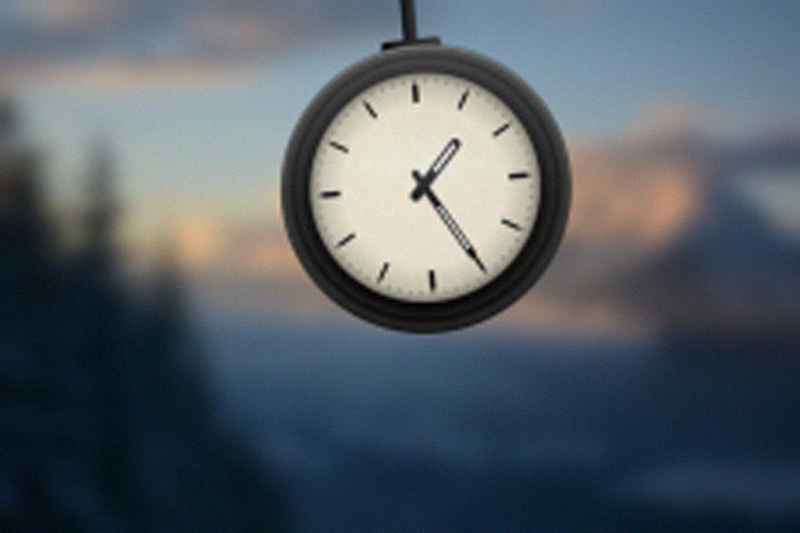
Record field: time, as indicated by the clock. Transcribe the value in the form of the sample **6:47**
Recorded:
**1:25**
